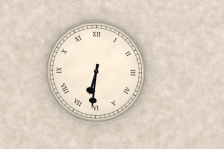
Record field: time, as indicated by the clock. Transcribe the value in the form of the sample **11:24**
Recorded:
**6:31**
